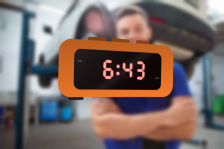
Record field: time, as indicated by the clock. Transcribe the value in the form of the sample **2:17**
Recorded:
**6:43**
